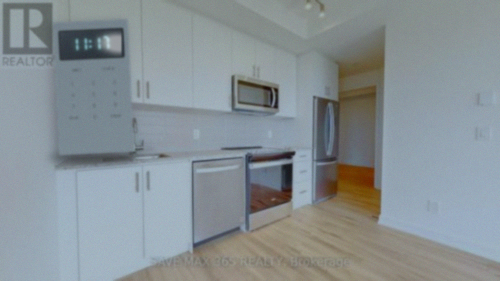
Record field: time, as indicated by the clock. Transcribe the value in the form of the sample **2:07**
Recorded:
**11:17**
